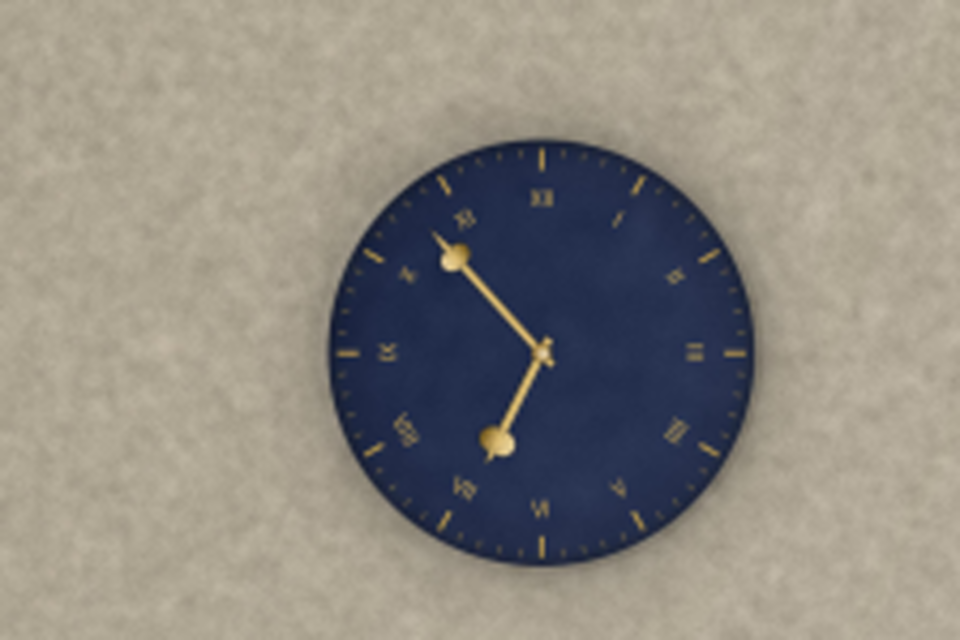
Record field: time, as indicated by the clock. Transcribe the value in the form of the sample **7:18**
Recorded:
**6:53**
